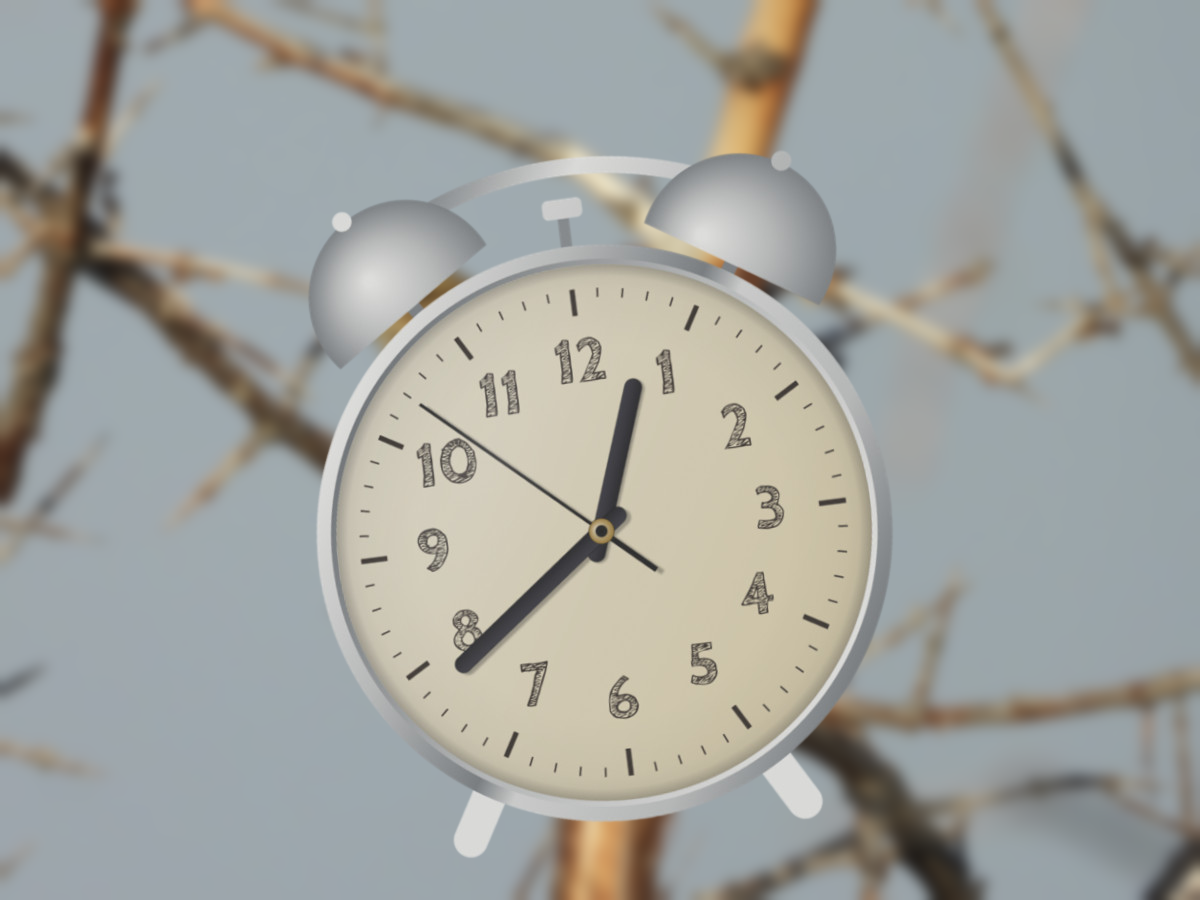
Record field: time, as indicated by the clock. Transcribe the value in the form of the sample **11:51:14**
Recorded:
**12:38:52**
